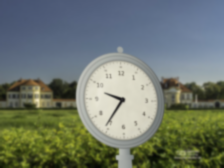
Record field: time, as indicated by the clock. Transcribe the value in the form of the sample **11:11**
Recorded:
**9:36**
